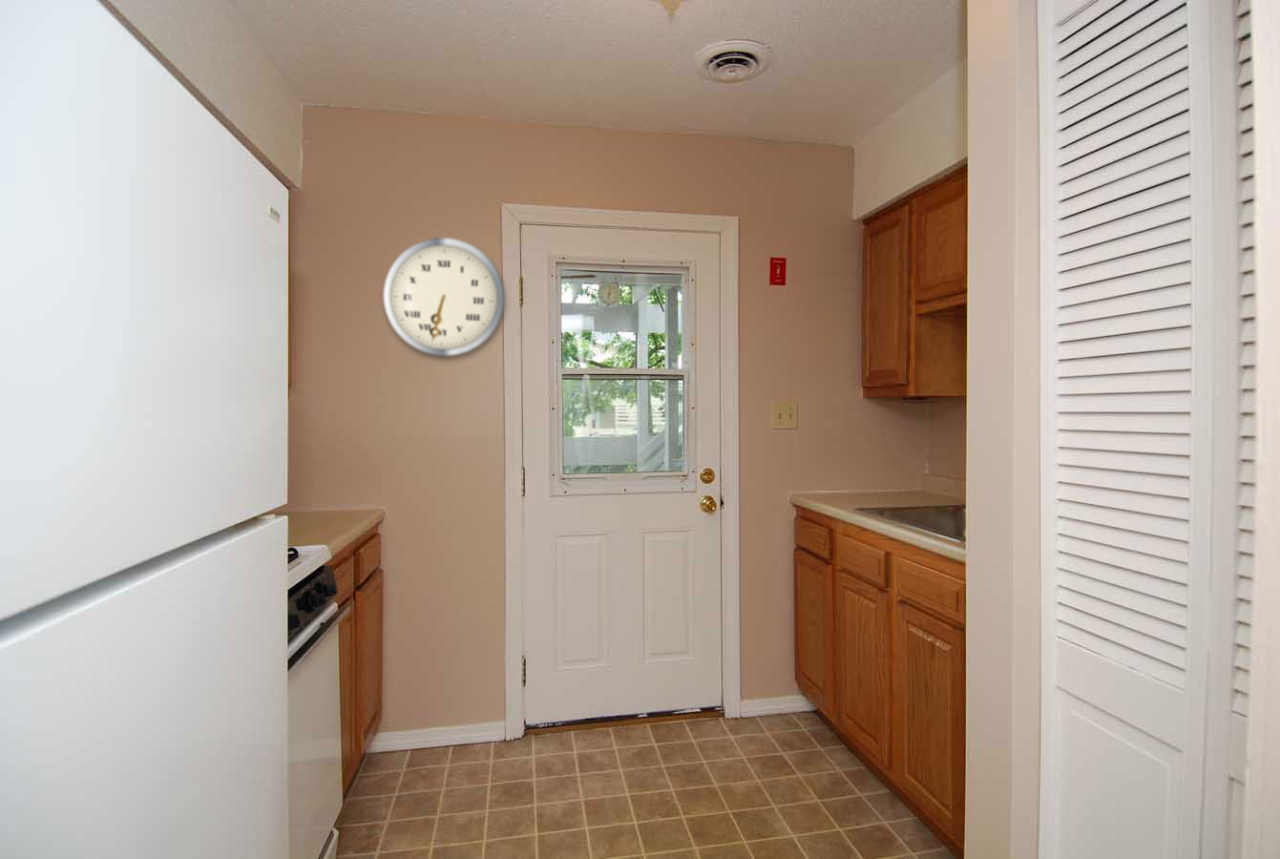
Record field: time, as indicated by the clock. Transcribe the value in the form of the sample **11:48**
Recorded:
**6:32**
